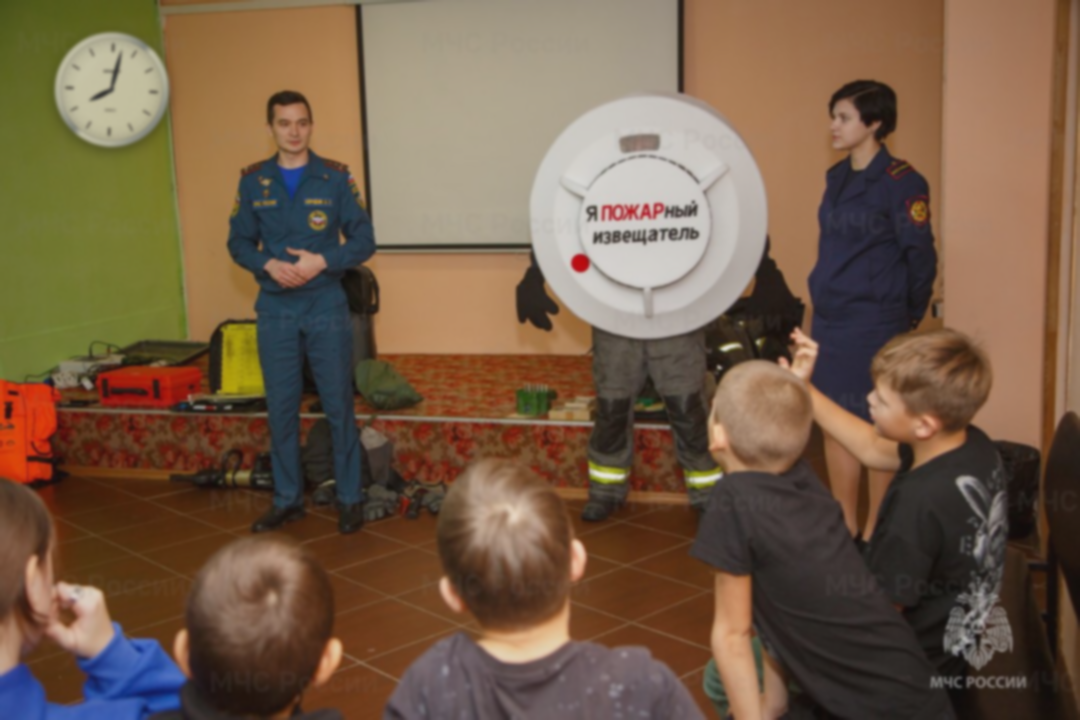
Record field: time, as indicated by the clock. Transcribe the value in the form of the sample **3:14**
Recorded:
**8:02**
